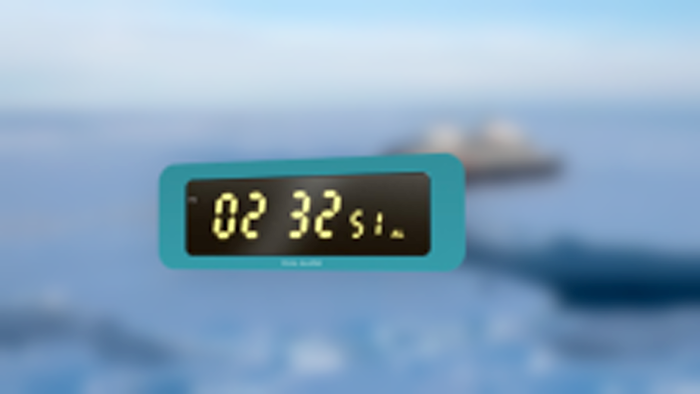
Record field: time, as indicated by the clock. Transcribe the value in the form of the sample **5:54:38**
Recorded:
**2:32:51**
